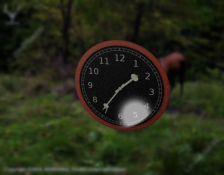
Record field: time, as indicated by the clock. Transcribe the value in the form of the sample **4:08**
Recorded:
**1:36**
